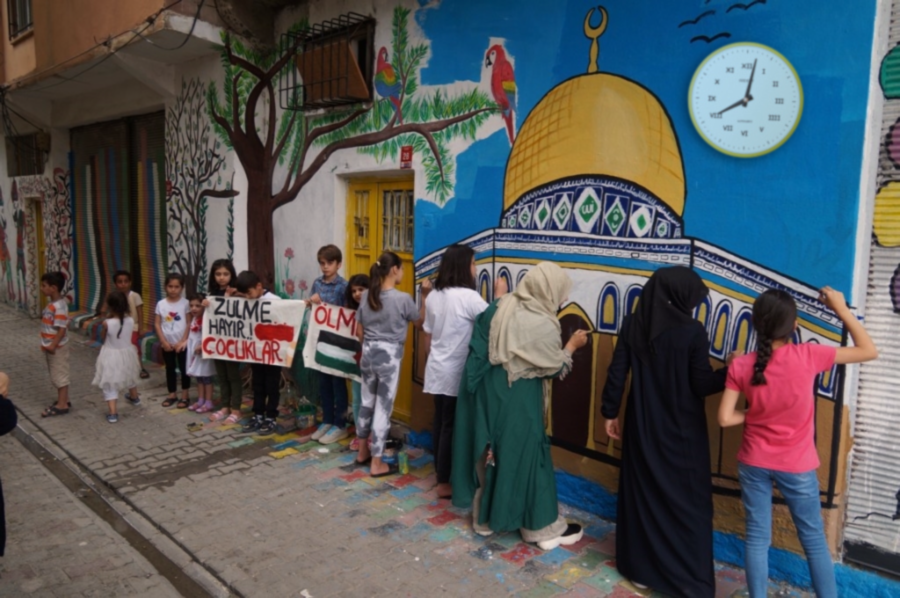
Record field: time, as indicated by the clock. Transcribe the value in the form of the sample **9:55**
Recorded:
**8:02**
